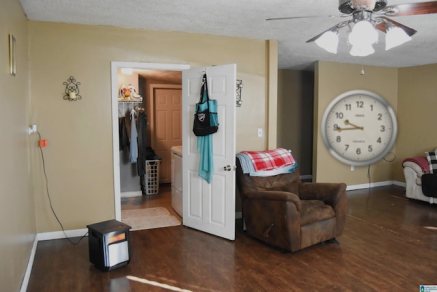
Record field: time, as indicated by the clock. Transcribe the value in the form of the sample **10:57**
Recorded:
**9:44**
